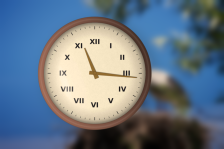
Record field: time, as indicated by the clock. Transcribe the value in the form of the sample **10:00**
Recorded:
**11:16**
